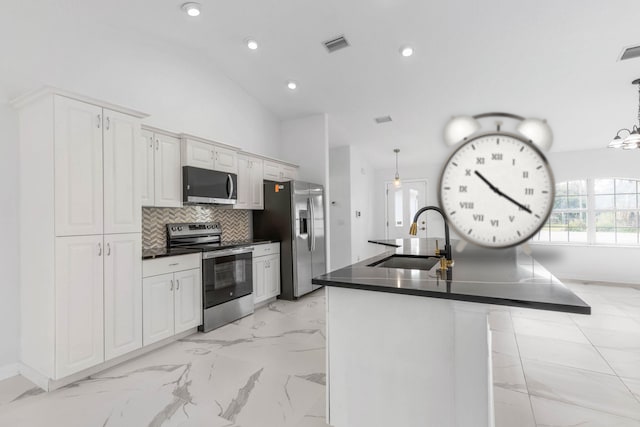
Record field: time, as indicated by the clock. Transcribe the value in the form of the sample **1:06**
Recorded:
**10:20**
